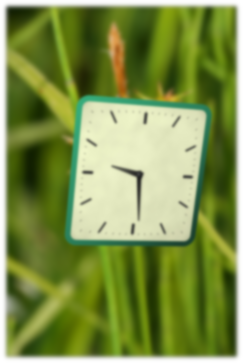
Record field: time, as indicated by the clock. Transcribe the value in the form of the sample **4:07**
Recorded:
**9:29**
